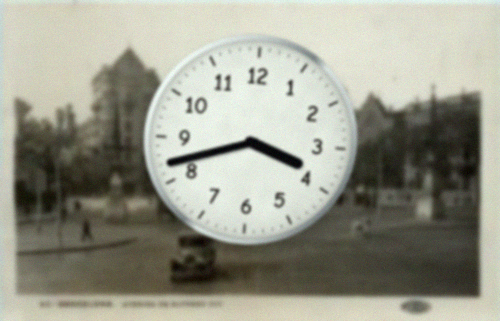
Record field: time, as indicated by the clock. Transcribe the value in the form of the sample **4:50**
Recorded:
**3:42**
